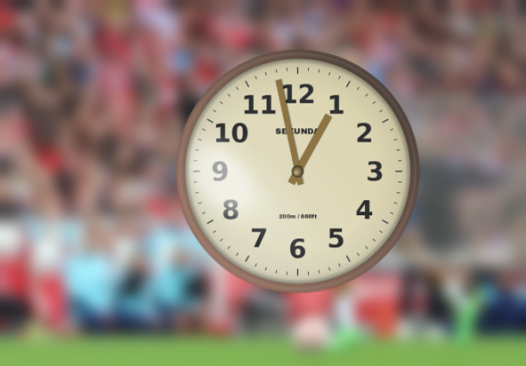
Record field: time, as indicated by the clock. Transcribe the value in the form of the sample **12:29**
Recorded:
**12:58**
